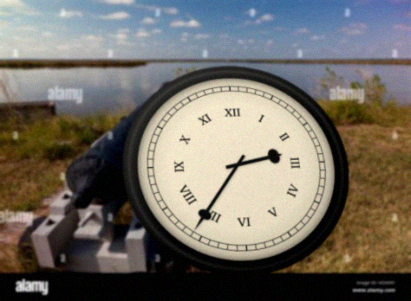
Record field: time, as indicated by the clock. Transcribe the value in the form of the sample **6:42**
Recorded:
**2:36**
